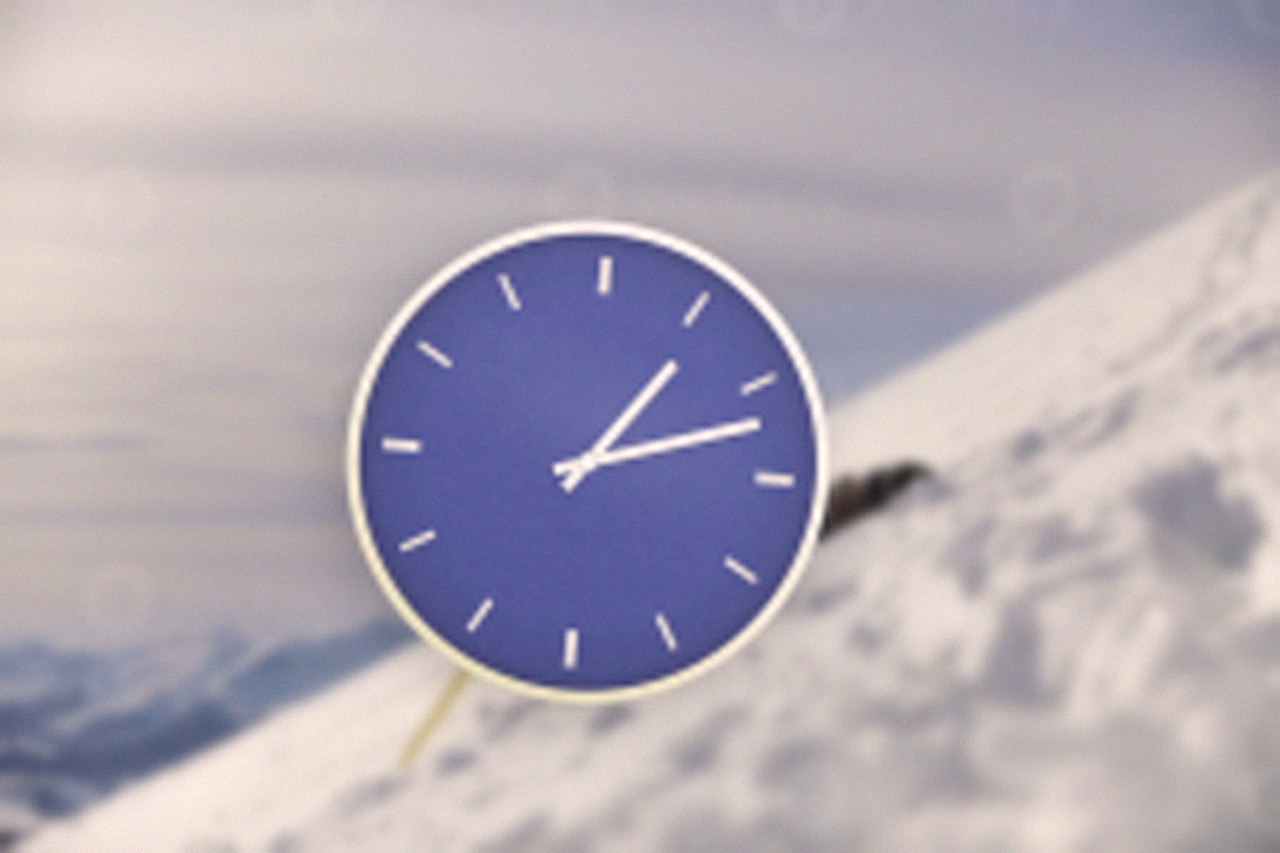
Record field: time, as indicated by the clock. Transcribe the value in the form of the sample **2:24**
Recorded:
**1:12**
